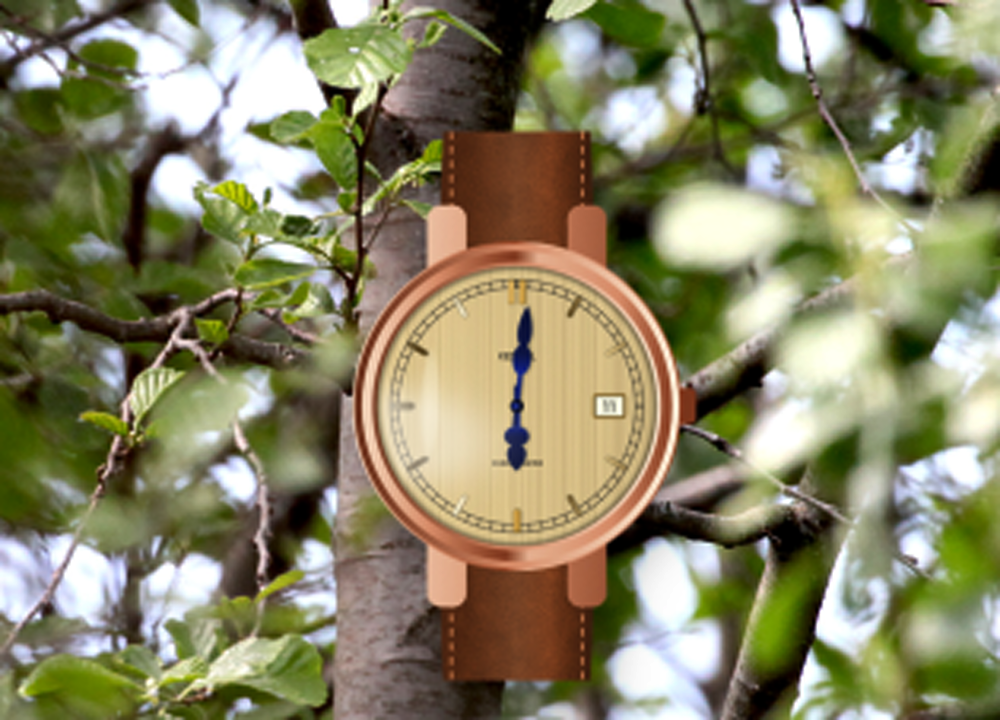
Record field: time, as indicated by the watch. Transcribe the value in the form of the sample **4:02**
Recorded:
**6:01**
